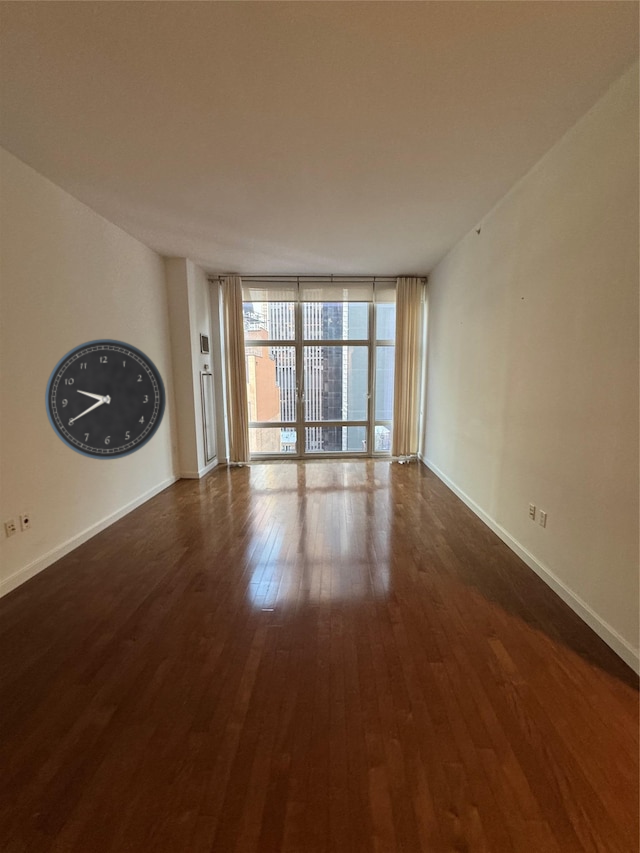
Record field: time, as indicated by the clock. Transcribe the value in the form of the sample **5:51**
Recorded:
**9:40**
